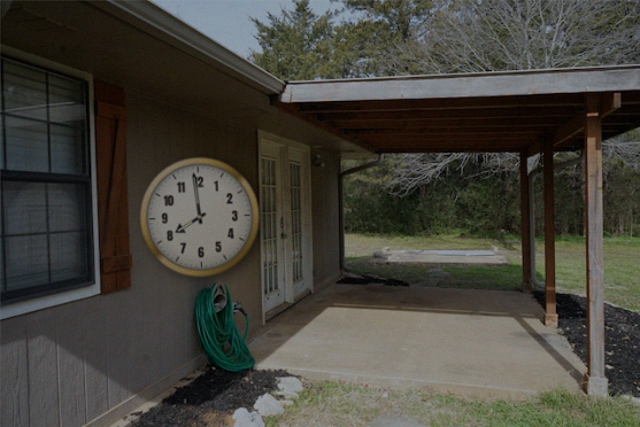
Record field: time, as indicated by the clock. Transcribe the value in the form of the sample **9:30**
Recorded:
**7:59**
